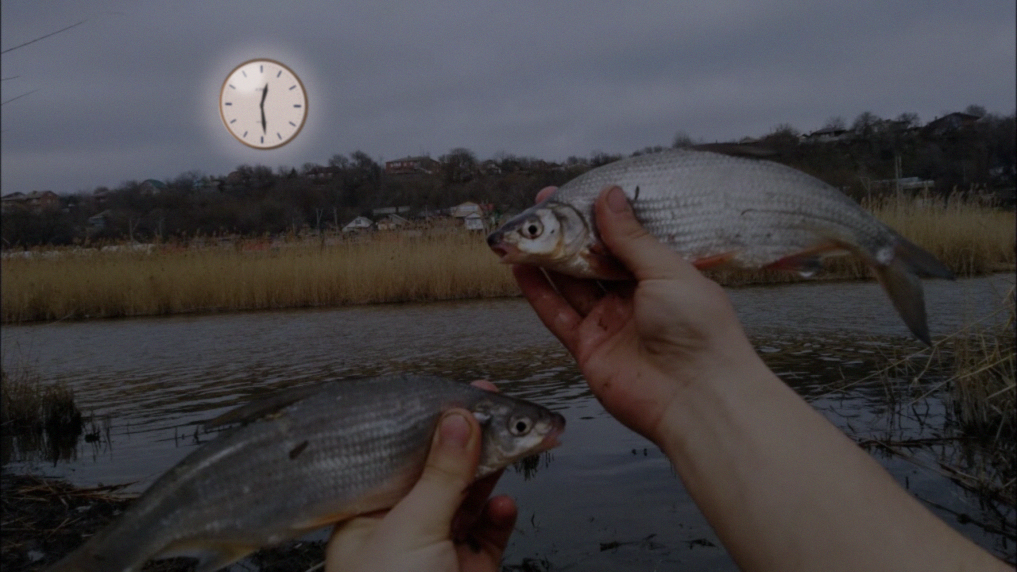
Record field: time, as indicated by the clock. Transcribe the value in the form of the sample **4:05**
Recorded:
**12:29**
